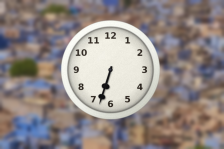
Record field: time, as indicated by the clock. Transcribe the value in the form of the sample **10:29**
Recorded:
**6:33**
